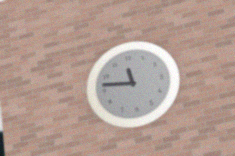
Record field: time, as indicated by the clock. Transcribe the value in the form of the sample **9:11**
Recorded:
**11:47**
